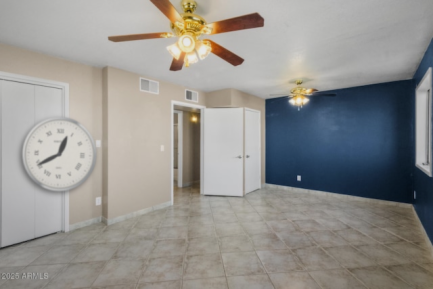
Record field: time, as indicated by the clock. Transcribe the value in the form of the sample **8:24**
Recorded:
**12:40**
